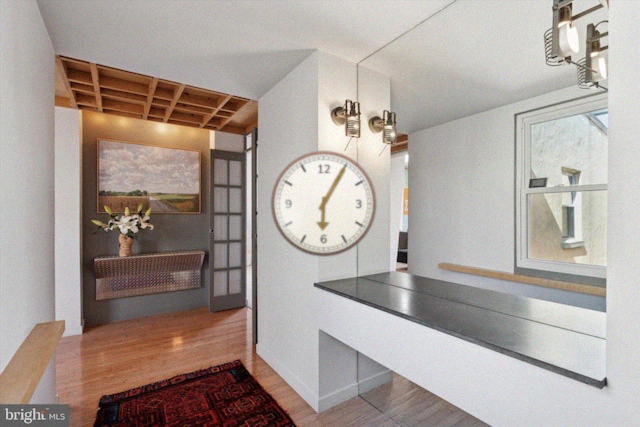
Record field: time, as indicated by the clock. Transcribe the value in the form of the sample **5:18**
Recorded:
**6:05**
